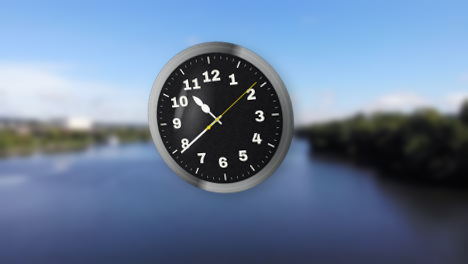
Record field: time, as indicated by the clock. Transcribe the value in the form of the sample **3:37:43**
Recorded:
**10:39:09**
